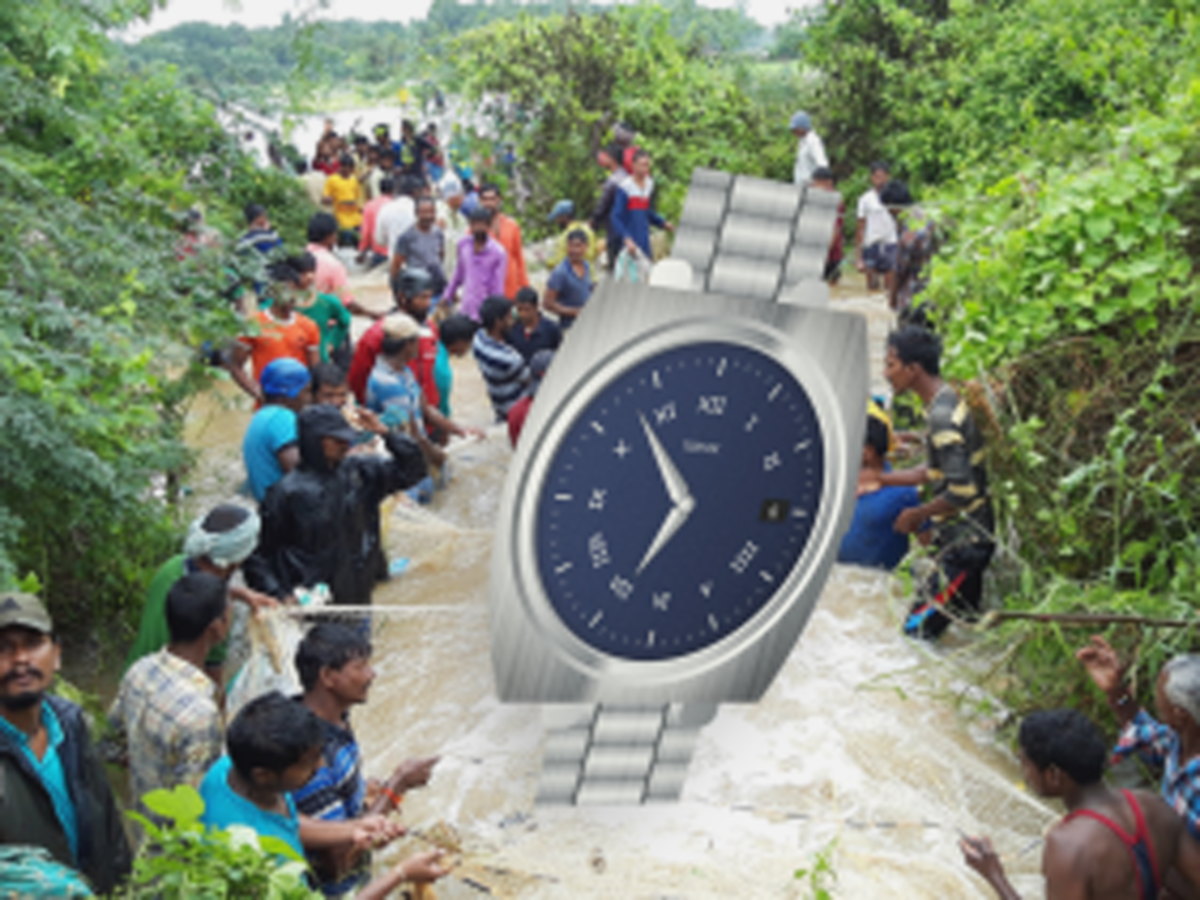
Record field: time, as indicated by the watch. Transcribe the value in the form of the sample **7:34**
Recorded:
**6:53**
